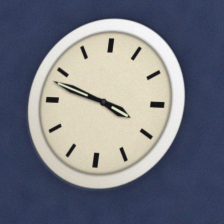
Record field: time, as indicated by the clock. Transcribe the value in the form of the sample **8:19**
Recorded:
**3:48**
